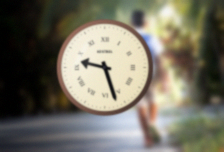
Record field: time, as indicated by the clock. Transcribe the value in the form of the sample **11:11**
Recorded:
**9:27**
